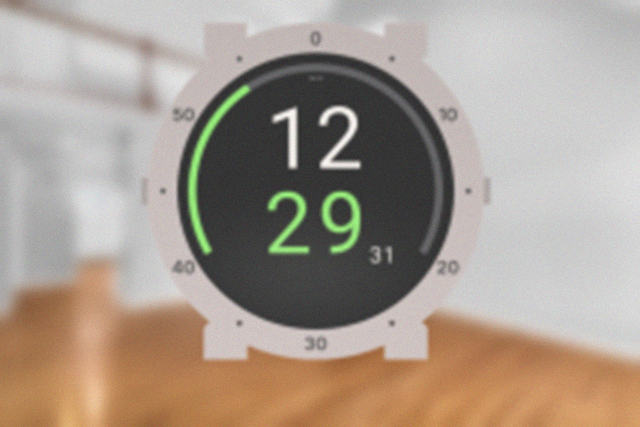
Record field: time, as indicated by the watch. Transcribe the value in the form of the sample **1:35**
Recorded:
**12:29**
